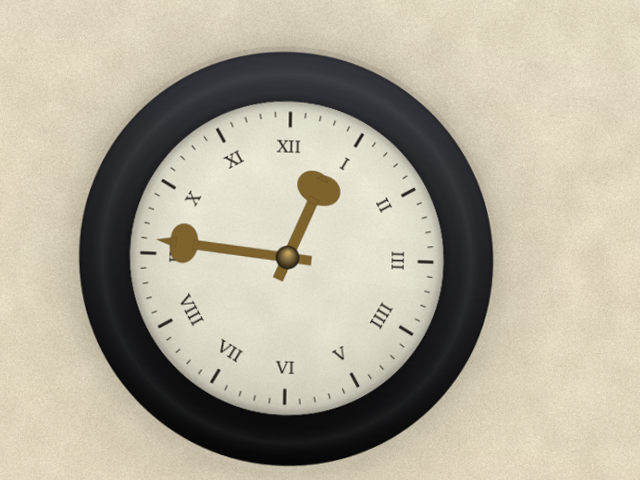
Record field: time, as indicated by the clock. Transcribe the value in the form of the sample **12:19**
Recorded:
**12:46**
